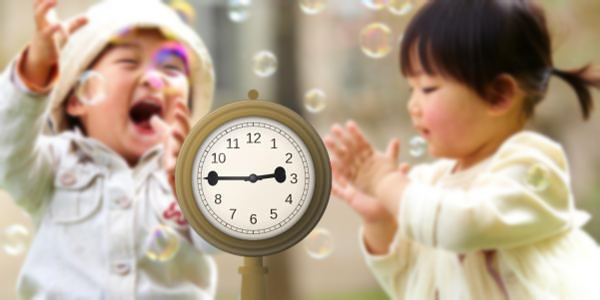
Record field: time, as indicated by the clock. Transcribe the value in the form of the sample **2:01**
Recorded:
**2:45**
